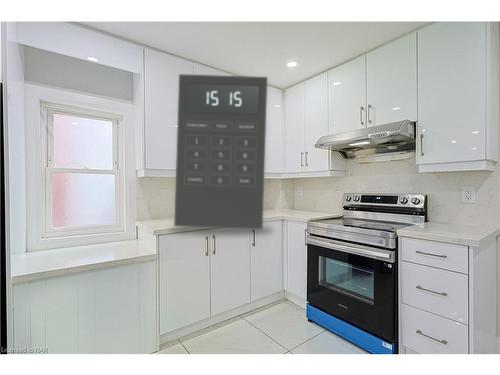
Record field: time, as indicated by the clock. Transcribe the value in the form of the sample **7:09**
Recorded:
**15:15**
